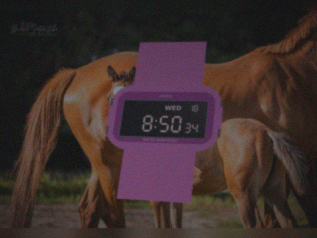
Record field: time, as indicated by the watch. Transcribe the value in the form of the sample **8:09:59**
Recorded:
**8:50:34**
